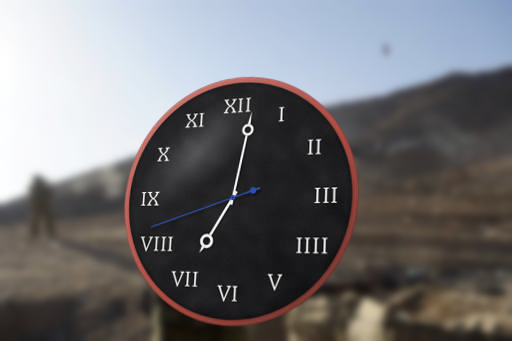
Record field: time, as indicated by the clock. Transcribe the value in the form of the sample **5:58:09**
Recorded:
**7:01:42**
